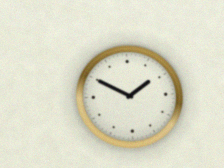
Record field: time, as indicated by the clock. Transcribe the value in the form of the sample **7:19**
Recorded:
**1:50**
